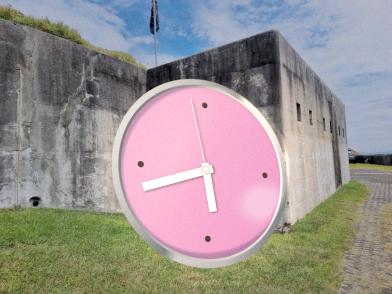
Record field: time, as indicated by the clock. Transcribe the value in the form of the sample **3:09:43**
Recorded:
**5:41:58**
